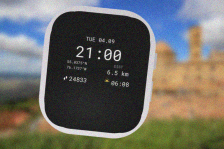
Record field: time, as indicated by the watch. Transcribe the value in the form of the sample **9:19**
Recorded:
**21:00**
